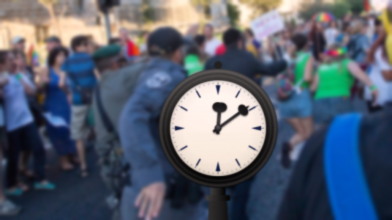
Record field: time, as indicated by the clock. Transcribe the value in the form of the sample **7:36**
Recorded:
**12:09**
